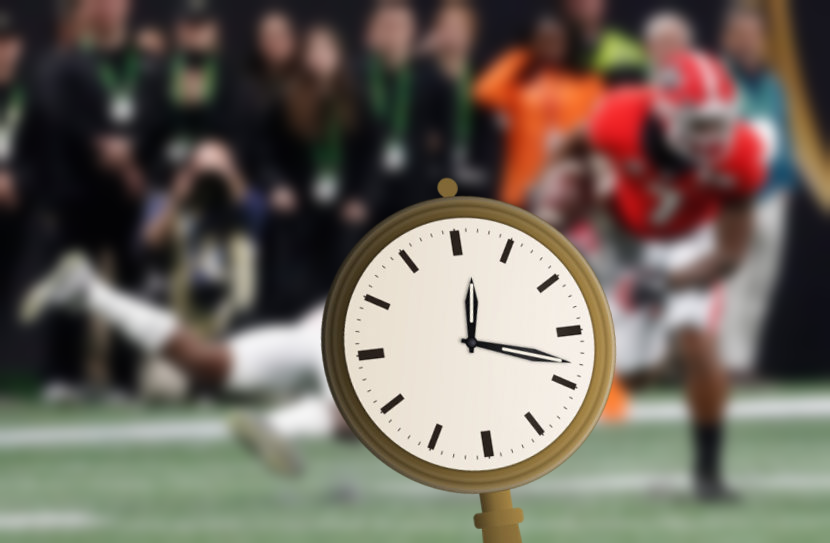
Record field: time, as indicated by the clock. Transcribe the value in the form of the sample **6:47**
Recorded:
**12:18**
